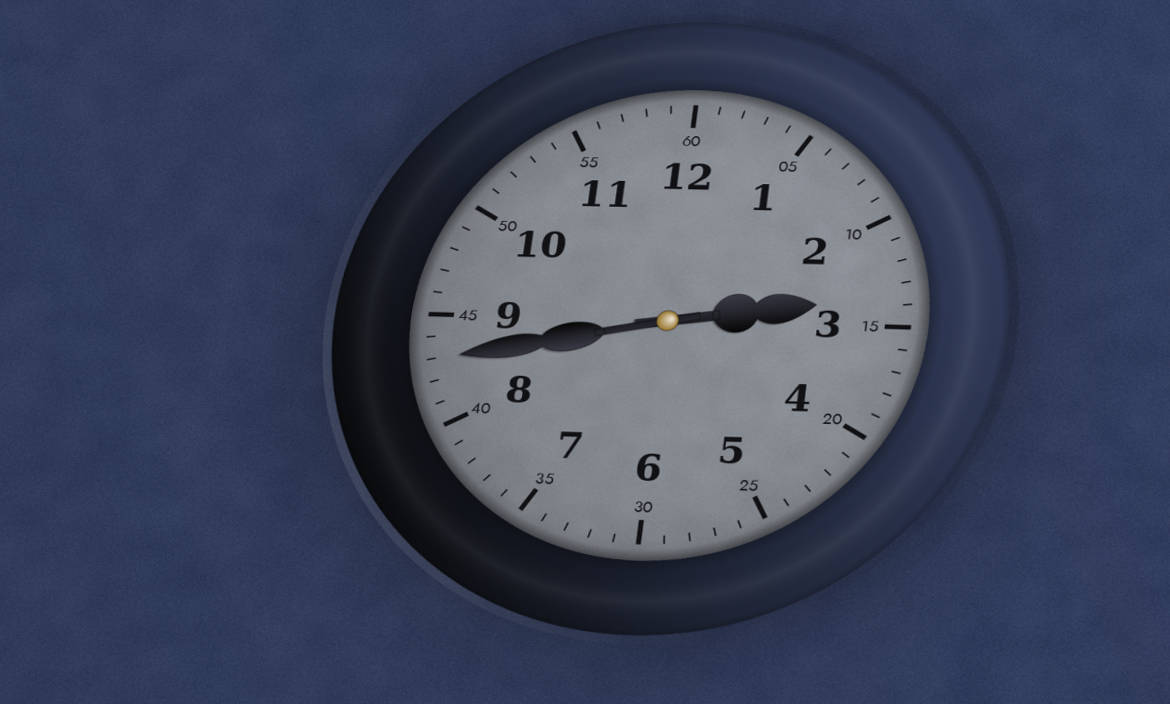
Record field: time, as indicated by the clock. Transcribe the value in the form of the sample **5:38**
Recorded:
**2:43**
